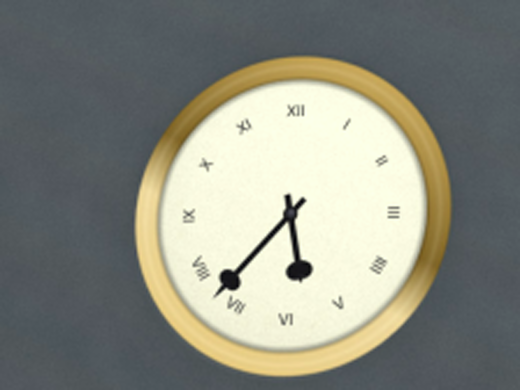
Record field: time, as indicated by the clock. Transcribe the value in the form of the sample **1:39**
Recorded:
**5:37**
